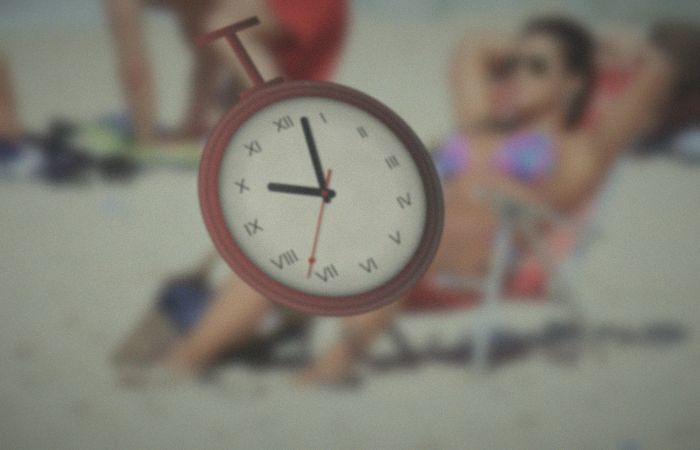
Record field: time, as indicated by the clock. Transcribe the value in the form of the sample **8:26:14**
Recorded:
**10:02:37**
